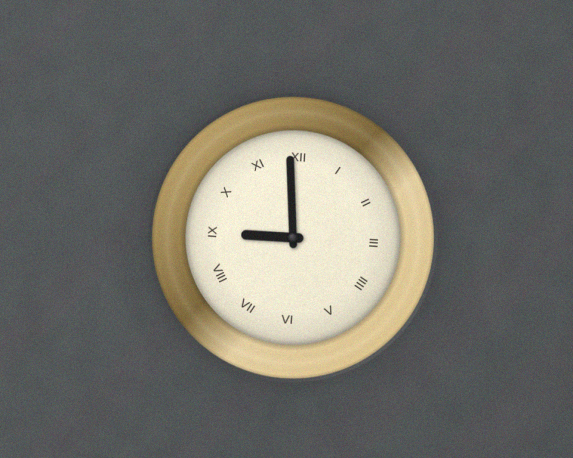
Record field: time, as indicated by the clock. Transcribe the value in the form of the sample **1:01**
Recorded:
**8:59**
